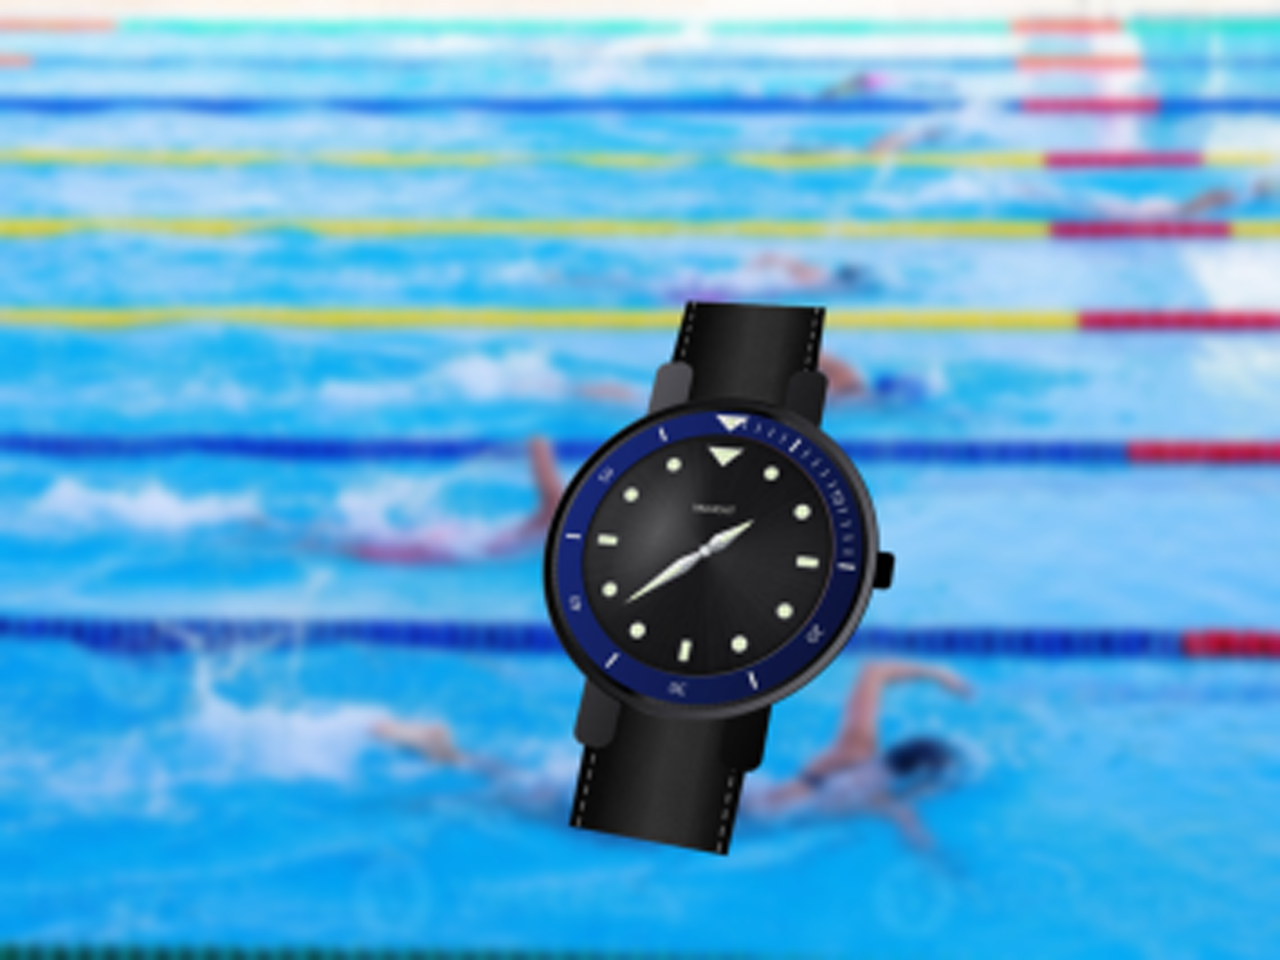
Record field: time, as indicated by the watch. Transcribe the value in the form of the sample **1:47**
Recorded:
**1:38**
